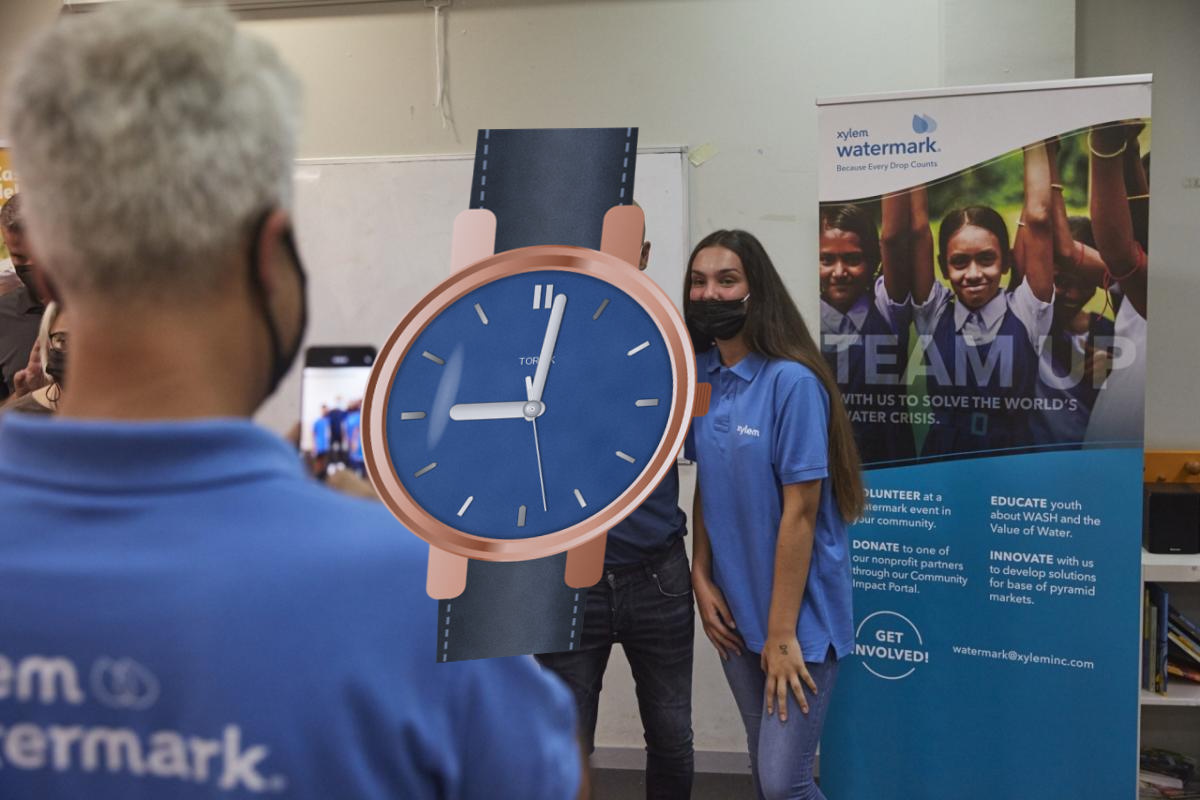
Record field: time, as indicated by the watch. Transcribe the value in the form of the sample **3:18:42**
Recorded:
**9:01:28**
